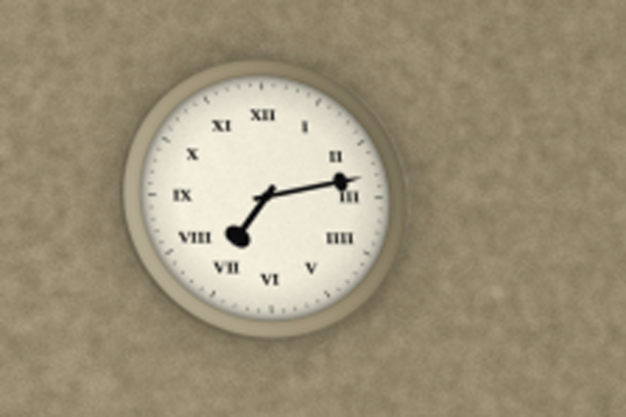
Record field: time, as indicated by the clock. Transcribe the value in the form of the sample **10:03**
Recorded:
**7:13**
